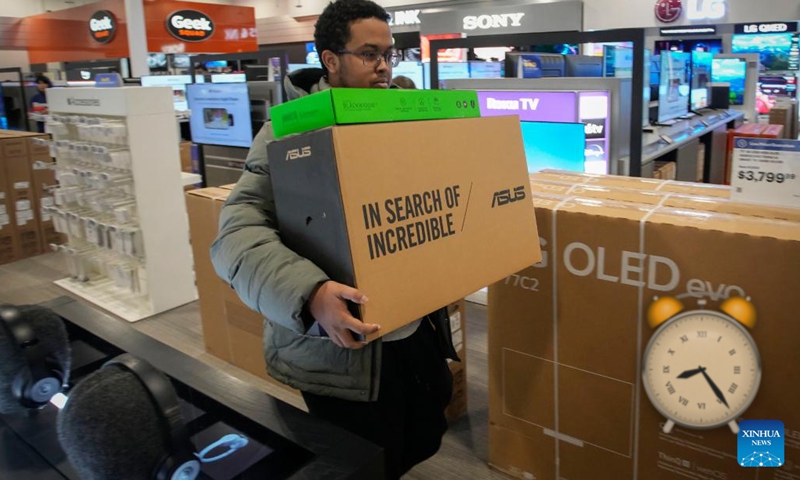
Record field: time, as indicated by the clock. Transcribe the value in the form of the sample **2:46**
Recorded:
**8:24**
